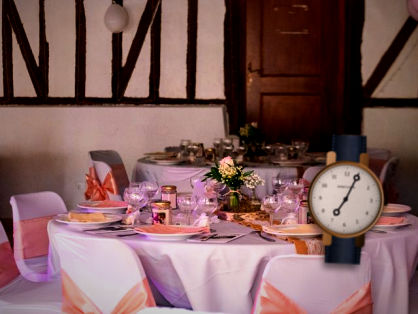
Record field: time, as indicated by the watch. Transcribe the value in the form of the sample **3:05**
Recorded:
**7:04**
